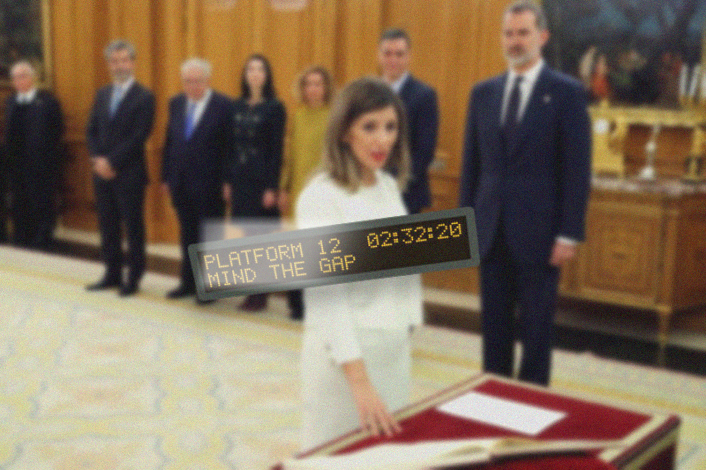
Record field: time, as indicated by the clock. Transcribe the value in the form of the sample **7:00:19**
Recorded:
**2:32:20**
